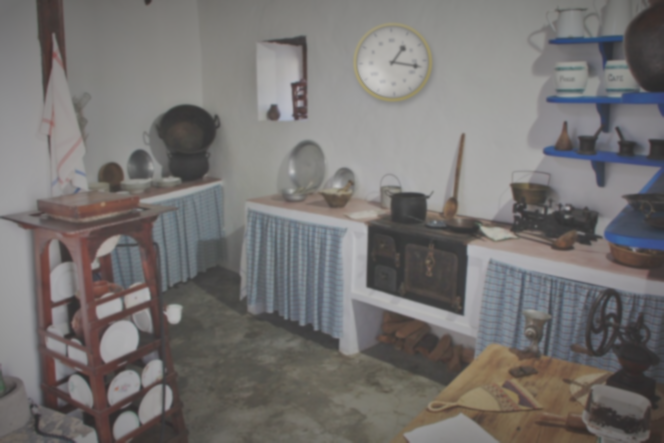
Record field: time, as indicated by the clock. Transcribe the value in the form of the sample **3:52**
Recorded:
**1:17**
